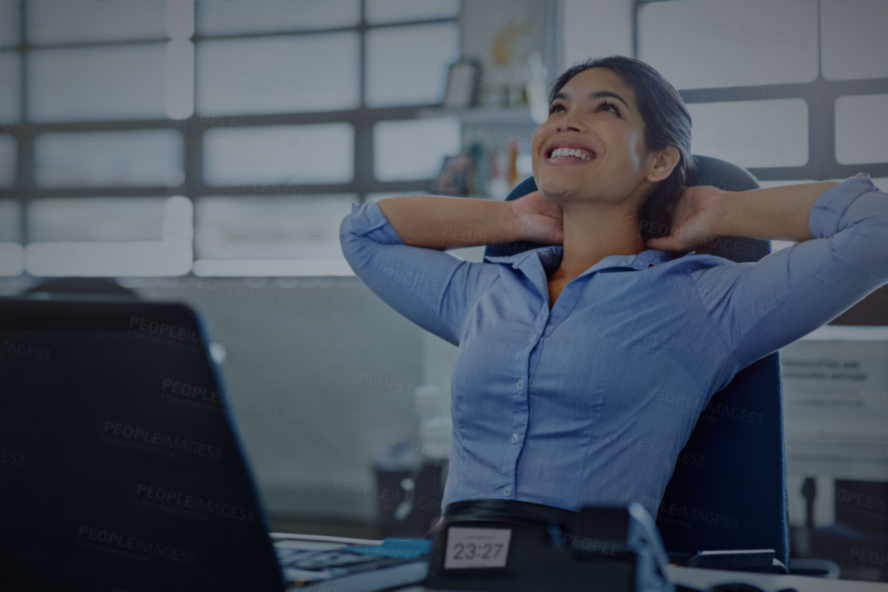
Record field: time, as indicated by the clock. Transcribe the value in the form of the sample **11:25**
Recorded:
**23:27**
